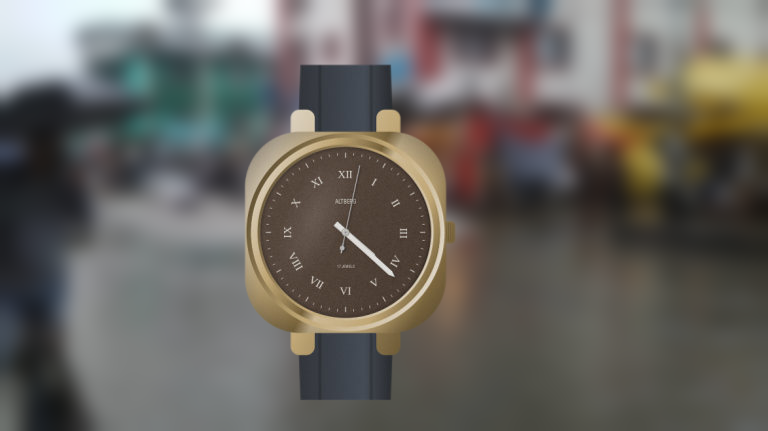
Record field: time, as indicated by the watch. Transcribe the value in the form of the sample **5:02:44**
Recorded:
**4:22:02**
